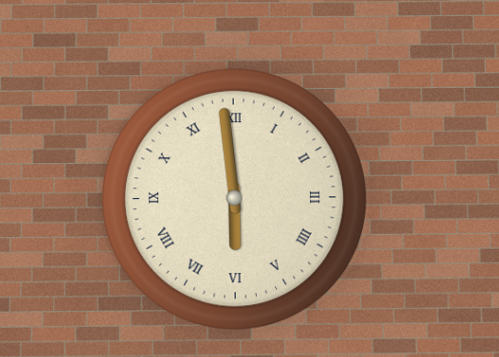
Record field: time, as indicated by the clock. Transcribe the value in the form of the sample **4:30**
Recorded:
**5:59**
